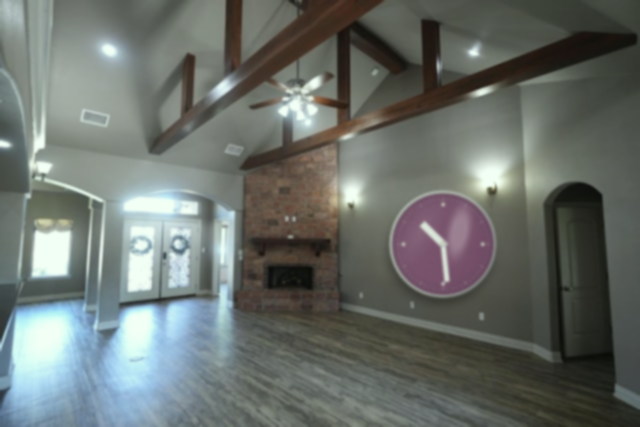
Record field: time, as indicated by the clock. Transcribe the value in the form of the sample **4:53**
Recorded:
**10:29**
